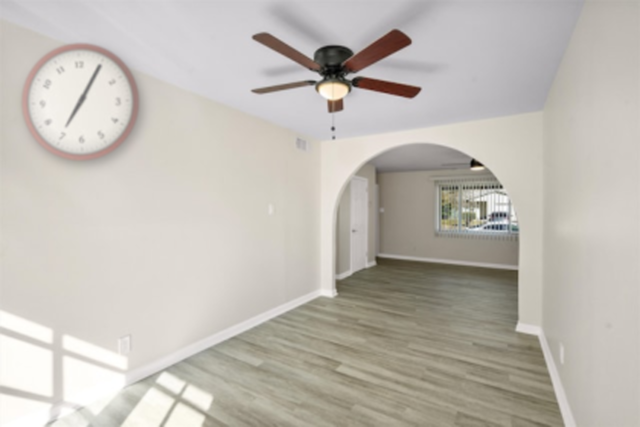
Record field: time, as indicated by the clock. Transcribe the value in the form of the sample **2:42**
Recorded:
**7:05**
